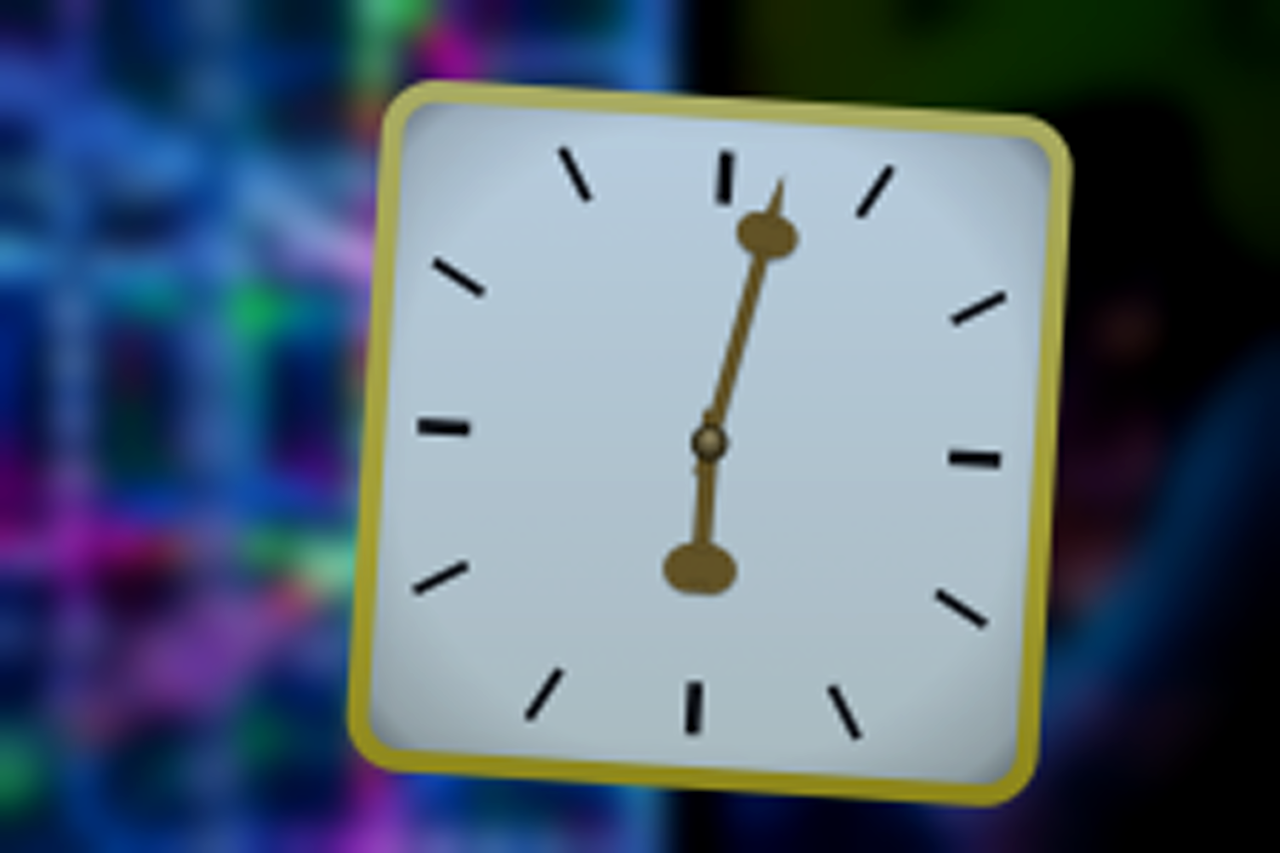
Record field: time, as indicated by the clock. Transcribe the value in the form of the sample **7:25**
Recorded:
**6:02**
